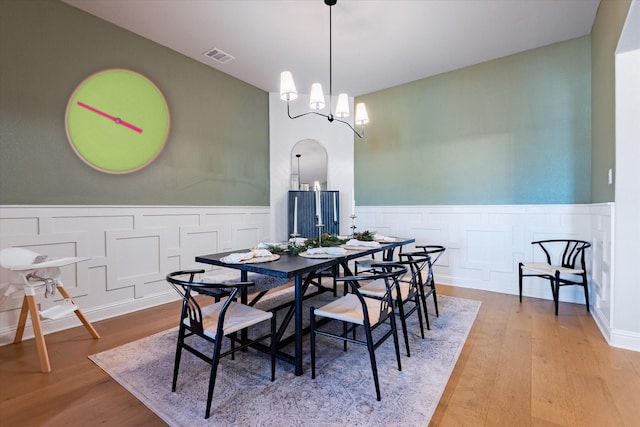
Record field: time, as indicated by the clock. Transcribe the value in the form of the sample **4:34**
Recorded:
**3:49**
